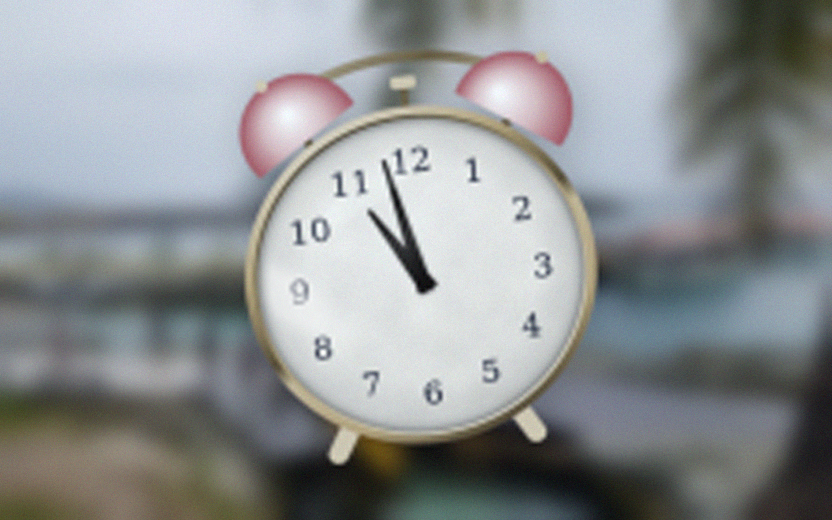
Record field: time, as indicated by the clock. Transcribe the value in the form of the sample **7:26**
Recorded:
**10:58**
